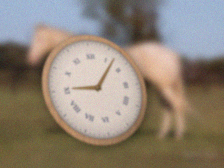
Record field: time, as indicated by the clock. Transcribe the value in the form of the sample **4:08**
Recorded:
**9:07**
